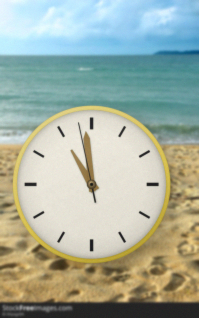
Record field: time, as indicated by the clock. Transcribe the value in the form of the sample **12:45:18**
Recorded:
**10:58:58**
